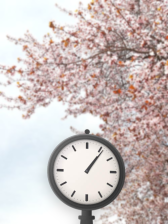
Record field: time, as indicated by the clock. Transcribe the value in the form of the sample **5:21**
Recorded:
**1:06**
